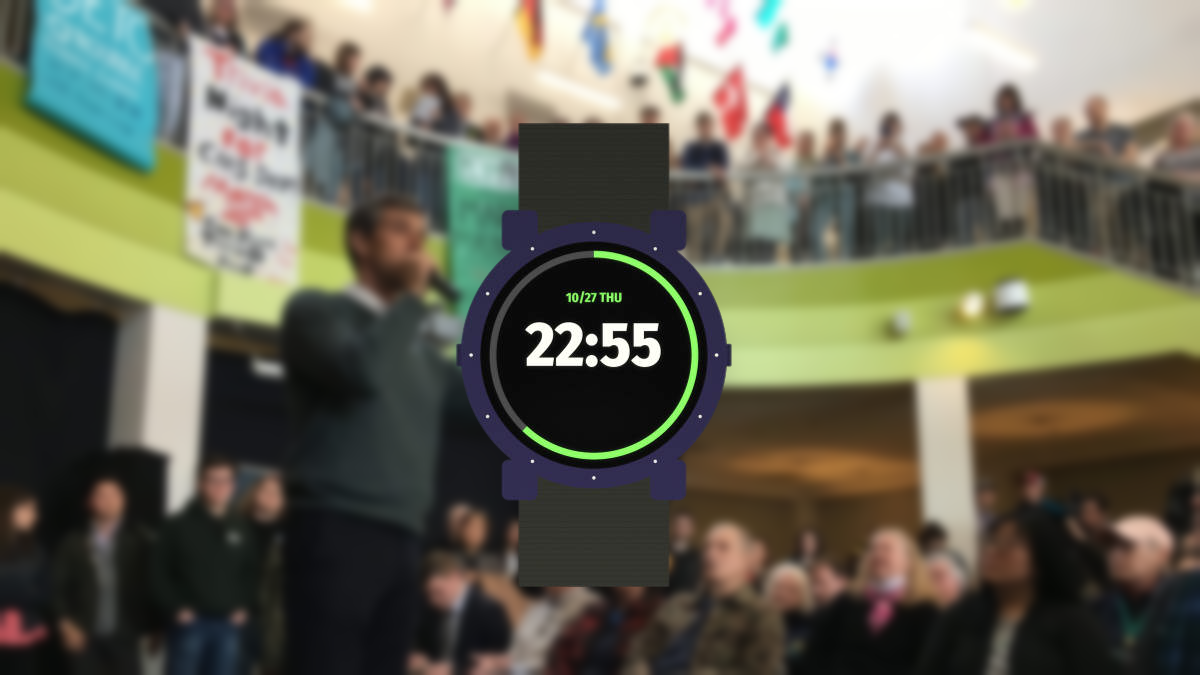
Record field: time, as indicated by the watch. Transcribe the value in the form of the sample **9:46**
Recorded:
**22:55**
